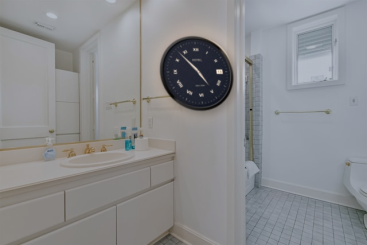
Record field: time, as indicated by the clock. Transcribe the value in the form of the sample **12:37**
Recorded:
**4:53**
